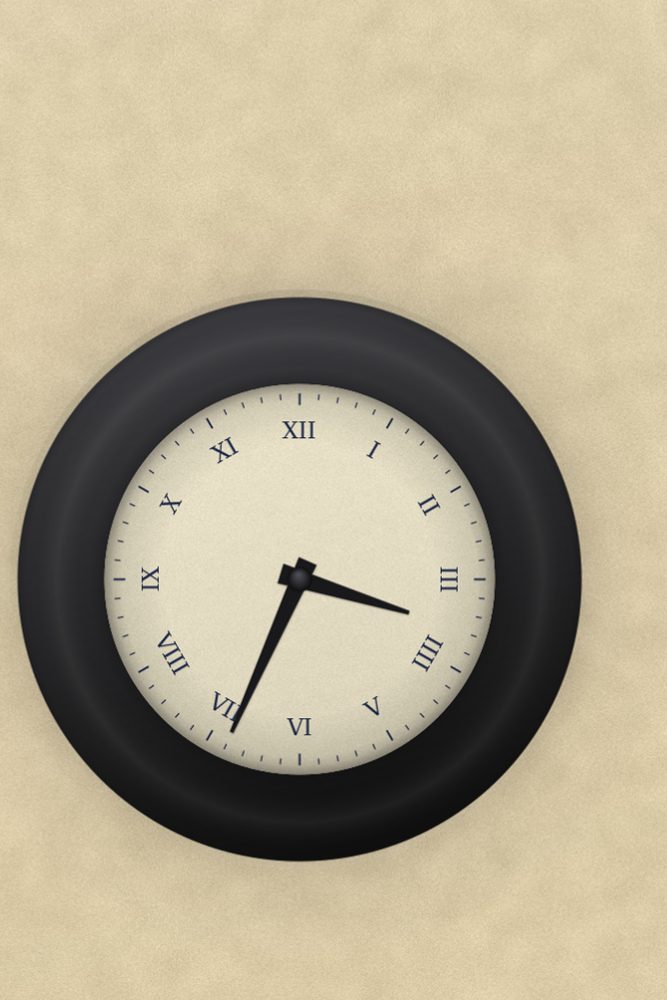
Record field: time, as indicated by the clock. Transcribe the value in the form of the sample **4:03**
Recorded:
**3:34**
